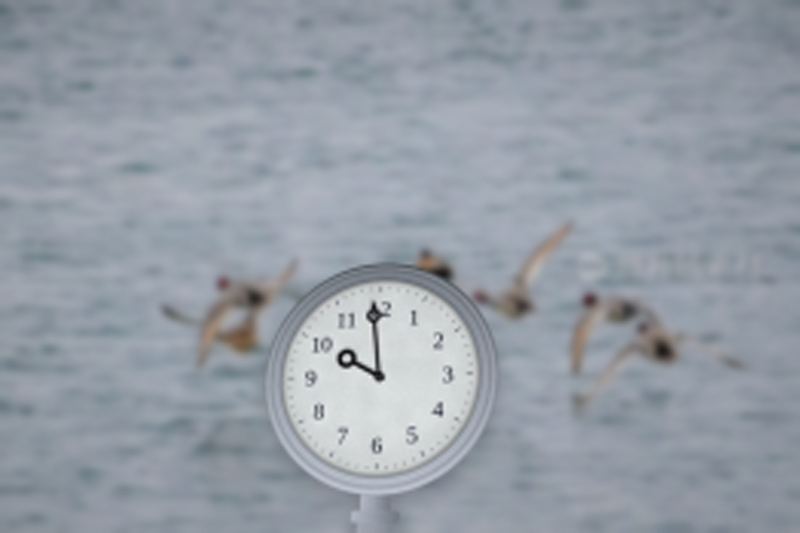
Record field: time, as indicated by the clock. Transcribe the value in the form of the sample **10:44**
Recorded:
**9:59**
